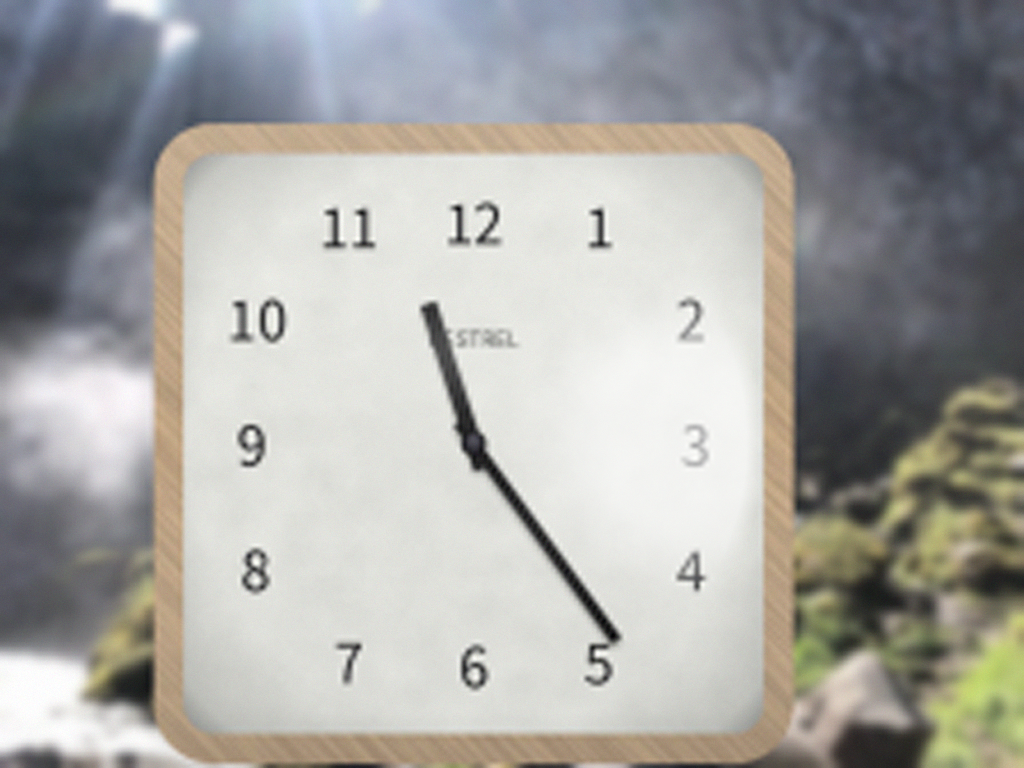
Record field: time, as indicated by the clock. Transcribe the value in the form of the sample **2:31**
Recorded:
**11:24**
